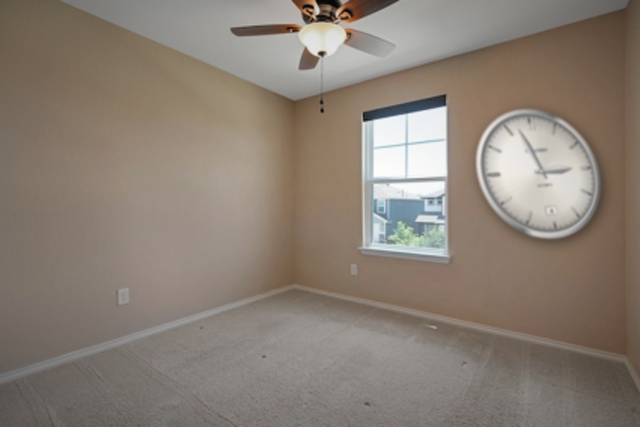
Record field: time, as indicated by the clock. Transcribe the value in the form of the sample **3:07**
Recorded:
**2:57**
